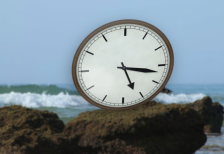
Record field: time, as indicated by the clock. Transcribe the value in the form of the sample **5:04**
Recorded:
**5:17**
